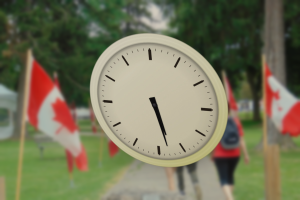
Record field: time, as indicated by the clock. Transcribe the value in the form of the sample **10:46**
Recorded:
**5:28**
